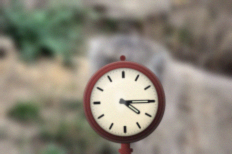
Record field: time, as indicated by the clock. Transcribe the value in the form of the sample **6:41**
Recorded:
**4:15**
